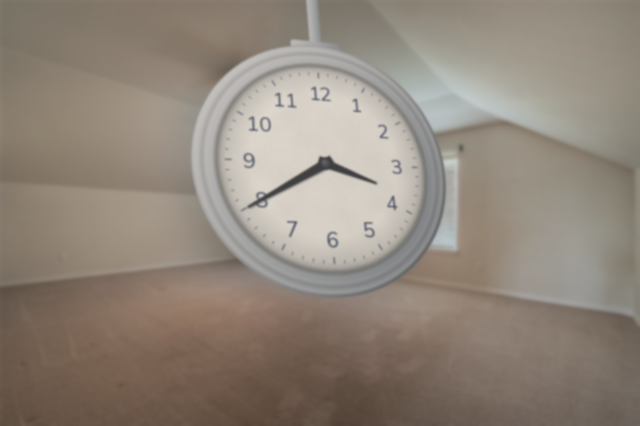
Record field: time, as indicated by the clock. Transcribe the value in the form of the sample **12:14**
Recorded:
**3:40**
